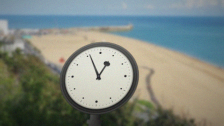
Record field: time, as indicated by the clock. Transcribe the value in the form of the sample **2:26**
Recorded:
**12:56**
